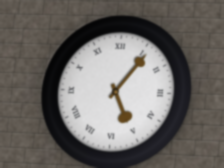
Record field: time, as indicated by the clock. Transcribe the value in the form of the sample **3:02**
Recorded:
**5:06**
